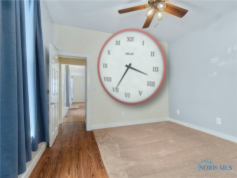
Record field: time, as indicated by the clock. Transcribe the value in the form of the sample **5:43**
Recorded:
**3:35**
